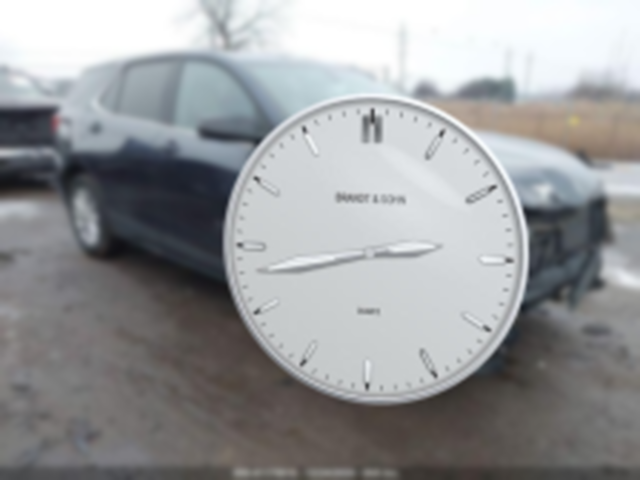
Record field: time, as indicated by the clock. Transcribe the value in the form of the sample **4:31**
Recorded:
**2:43**
